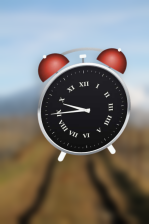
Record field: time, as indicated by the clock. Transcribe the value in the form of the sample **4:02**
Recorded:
**9:45**
